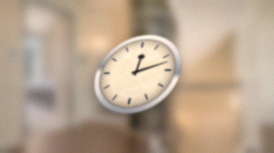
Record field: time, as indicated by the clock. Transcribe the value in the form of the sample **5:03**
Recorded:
**12:12**
